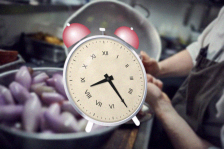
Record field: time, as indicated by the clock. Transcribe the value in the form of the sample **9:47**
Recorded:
**8:25**
